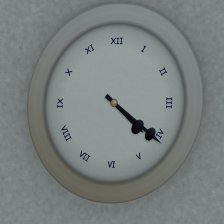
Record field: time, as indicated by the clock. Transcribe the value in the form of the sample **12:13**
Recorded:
**4:21**
